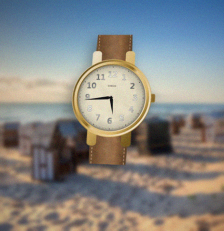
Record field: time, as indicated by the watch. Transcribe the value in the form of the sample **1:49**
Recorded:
**5:44**
